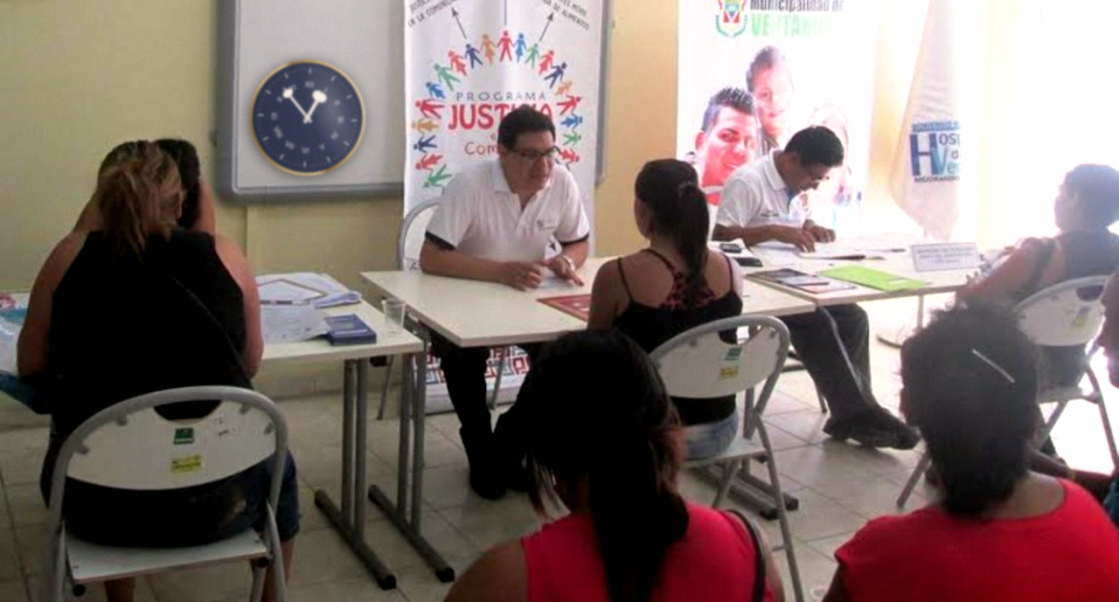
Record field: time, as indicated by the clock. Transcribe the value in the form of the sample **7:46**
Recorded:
**12:53**
